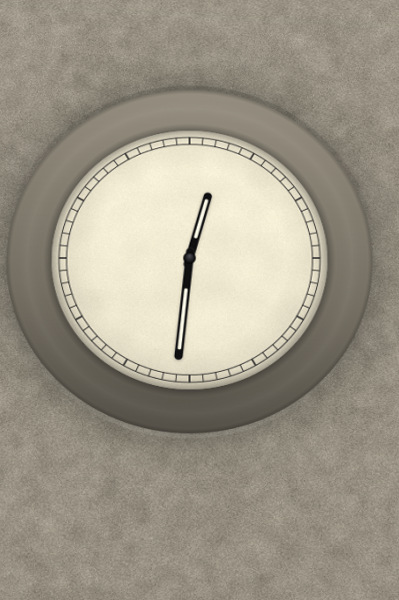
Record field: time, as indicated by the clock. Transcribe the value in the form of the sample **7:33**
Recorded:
**12:31**
